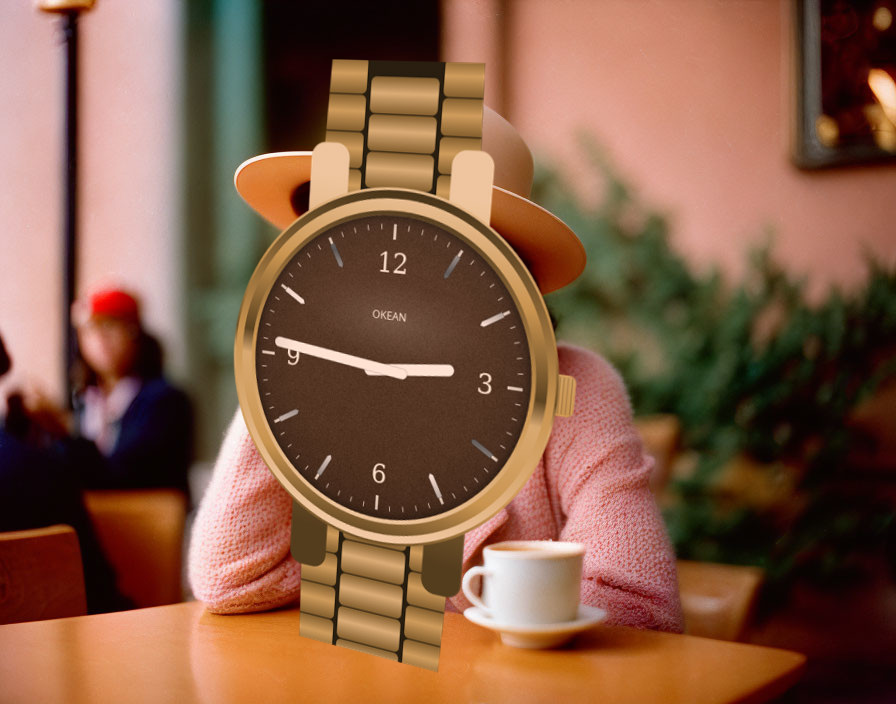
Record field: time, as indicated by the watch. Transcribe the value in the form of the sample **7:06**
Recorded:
**2:46**
